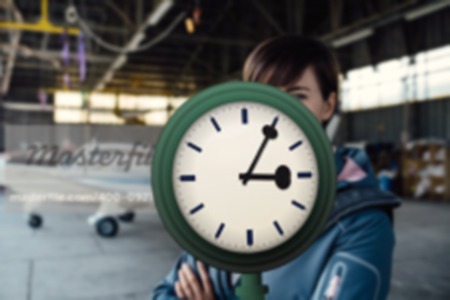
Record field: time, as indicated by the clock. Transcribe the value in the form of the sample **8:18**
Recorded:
**3:05**
